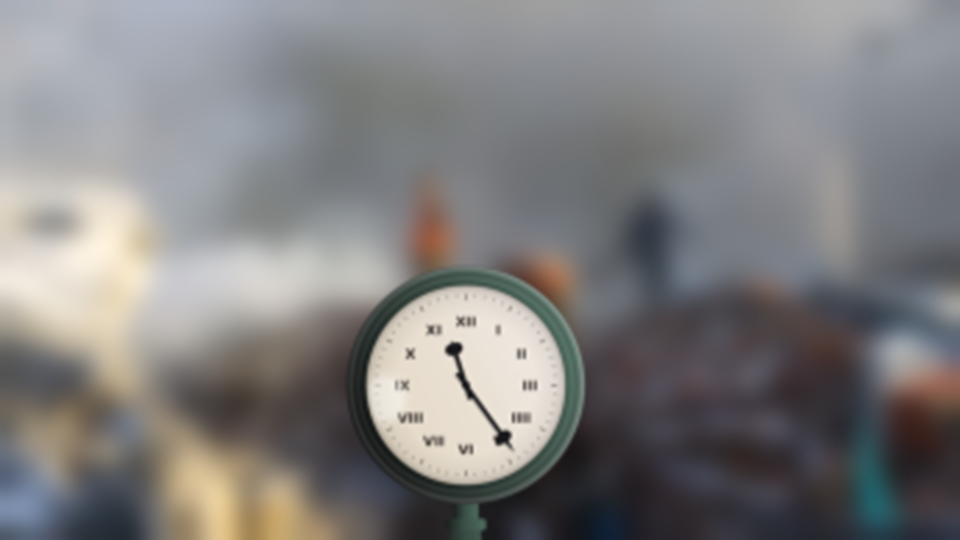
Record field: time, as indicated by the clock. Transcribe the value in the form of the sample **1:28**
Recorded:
**11:24**
